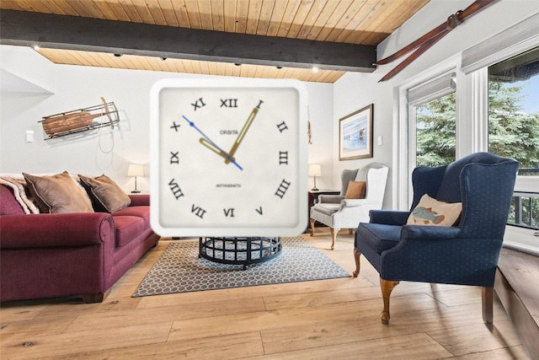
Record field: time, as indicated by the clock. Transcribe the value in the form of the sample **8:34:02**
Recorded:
**10:04:52**
